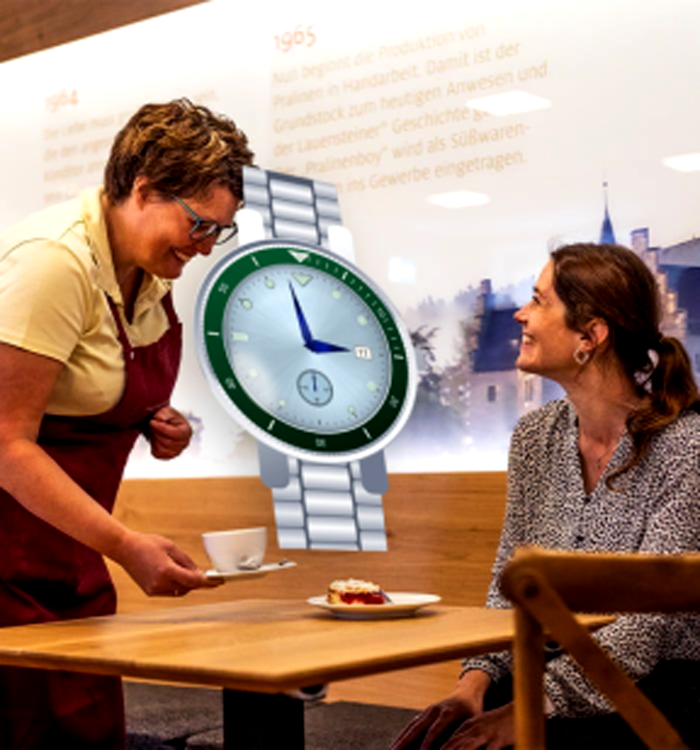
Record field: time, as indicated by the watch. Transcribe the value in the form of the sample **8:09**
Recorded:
**2:58**
